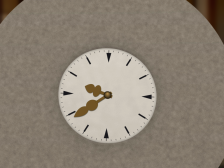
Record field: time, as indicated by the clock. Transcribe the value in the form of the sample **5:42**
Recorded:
**9:39**
